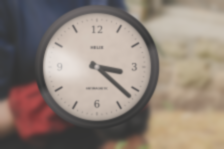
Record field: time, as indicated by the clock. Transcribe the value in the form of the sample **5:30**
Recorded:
**3:22**
